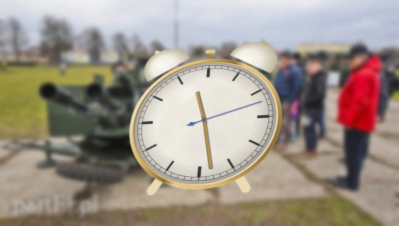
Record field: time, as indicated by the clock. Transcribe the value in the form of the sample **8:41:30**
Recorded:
**11:28:12**
